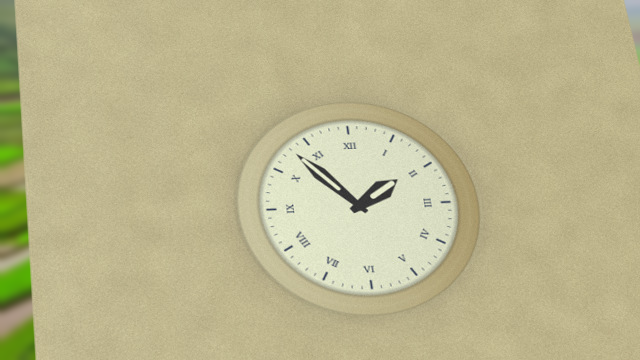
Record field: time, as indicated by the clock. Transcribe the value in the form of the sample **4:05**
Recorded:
**1:53**
